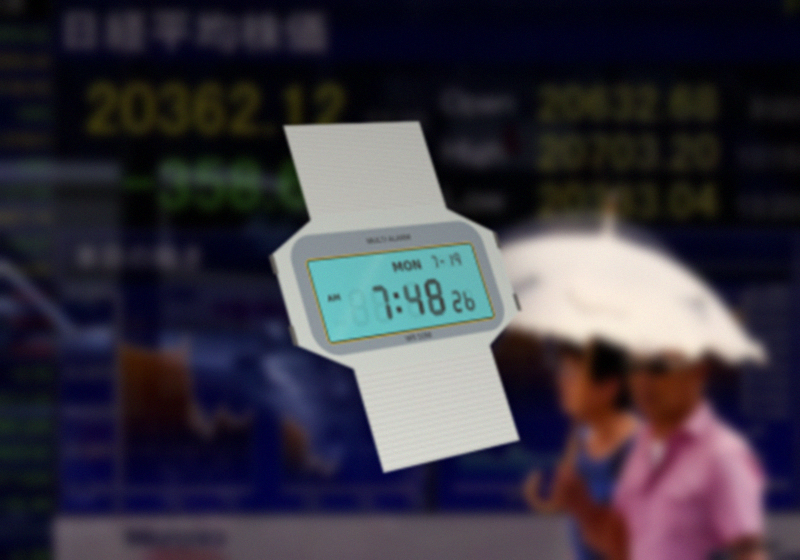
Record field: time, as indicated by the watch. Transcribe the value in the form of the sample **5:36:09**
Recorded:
**7:48:26**
